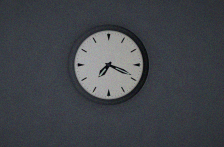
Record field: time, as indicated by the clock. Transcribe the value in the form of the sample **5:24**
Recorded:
**7:19**
